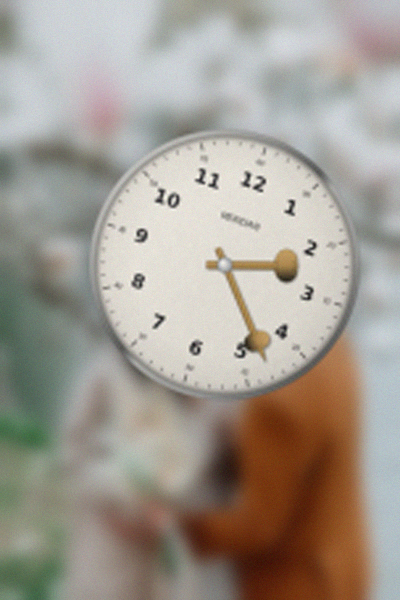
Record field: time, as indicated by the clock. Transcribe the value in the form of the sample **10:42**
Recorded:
**2:23**
